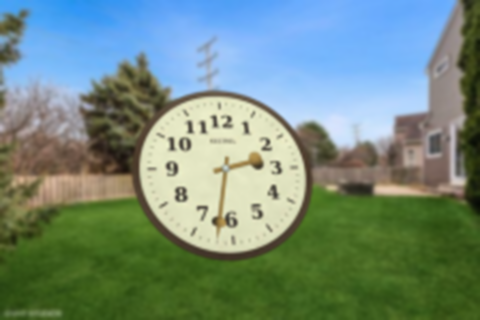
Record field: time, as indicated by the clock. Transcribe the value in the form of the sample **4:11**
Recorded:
**2:32**
